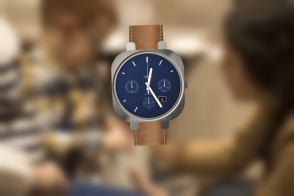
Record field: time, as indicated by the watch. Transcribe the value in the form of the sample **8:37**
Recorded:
**12:25**
